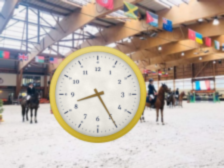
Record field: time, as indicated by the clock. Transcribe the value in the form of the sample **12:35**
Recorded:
**8:25**
